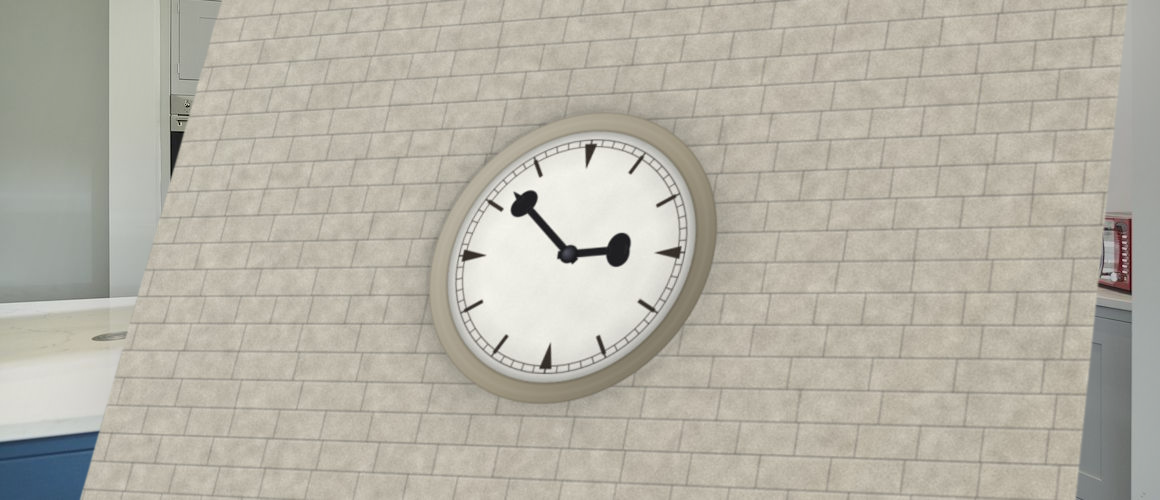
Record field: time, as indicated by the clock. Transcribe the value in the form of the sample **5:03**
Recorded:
**2:52**
